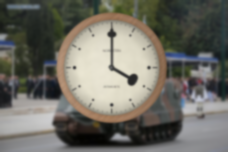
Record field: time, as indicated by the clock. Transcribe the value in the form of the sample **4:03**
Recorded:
**4:00**
